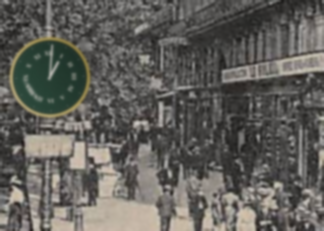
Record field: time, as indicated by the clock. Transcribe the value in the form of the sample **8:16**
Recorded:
**1:01**
